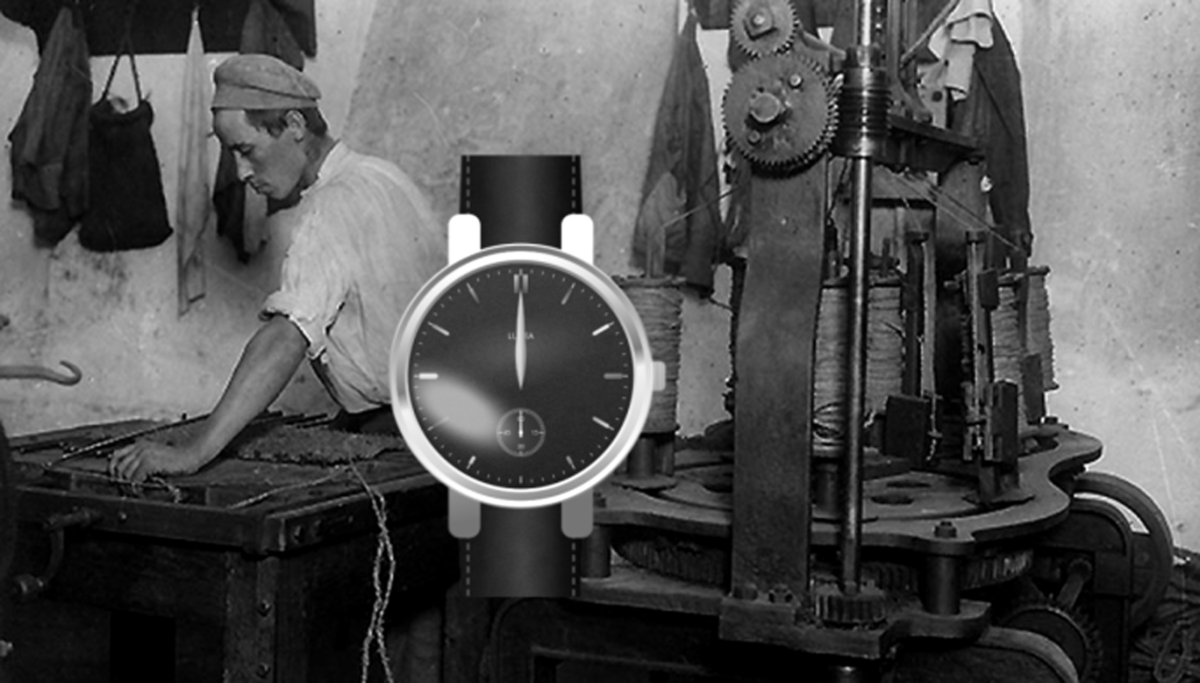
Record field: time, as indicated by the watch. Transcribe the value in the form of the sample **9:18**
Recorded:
**12:00**
